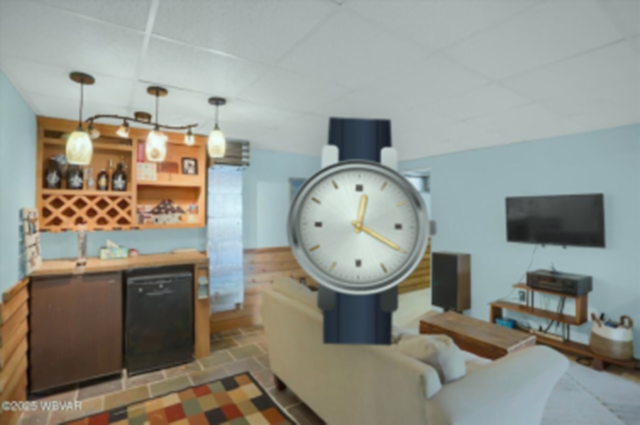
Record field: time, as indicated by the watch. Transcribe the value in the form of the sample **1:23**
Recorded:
**12:20**
